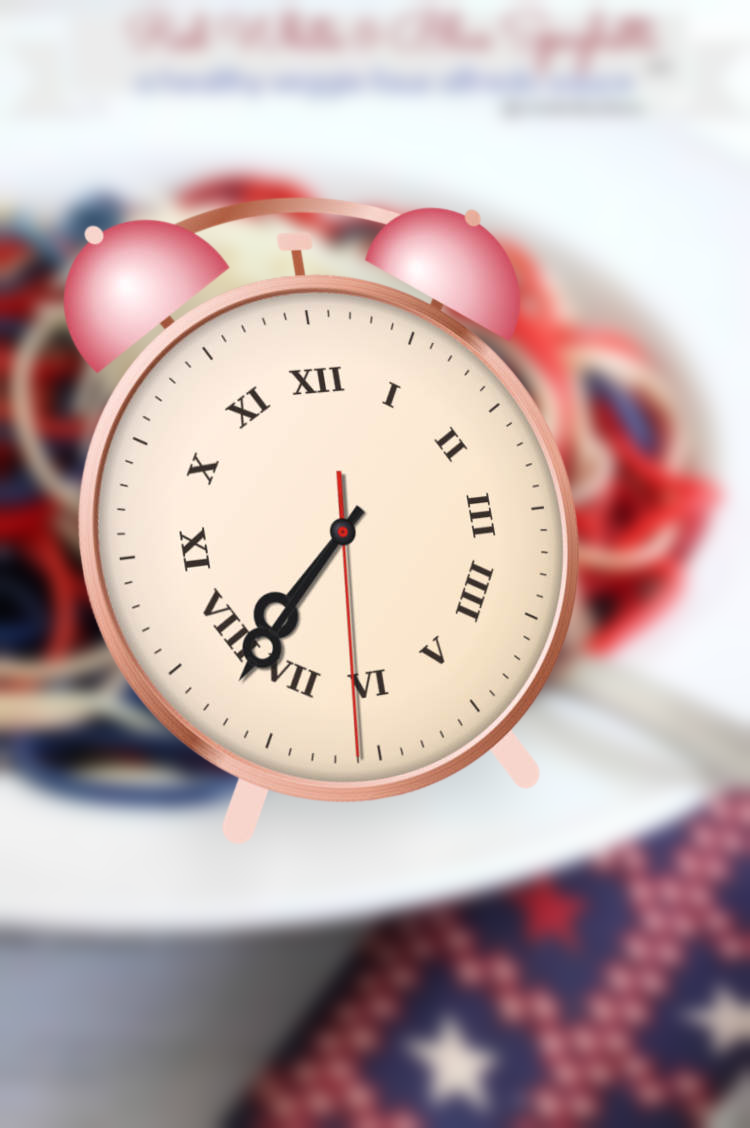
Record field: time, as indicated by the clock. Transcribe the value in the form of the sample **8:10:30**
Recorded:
**7:37:31**
